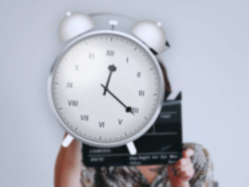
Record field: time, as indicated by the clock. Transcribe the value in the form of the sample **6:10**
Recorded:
**12:21**
